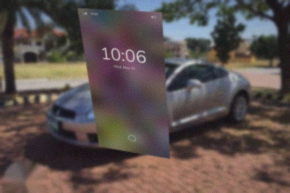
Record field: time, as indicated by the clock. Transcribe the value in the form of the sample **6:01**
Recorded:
**10:06**
